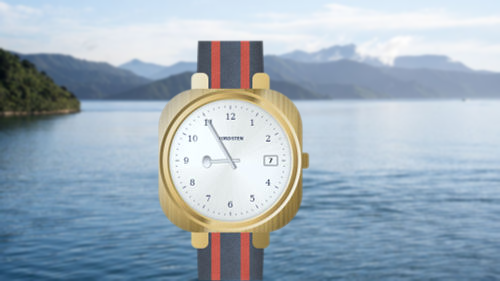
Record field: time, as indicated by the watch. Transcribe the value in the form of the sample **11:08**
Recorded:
**8:55**
